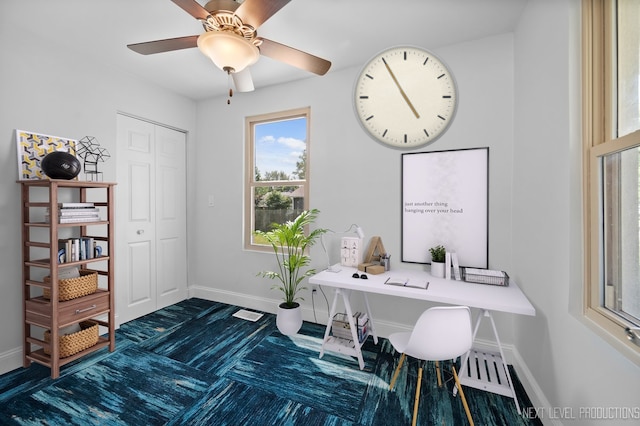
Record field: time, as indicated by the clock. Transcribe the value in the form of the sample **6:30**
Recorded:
**4:55**
